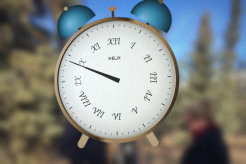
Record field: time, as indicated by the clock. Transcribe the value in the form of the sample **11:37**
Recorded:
**9:49**
